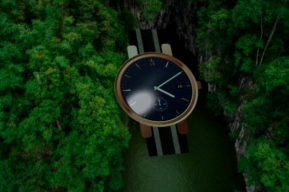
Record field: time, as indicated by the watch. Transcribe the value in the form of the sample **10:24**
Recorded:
**4:10**
